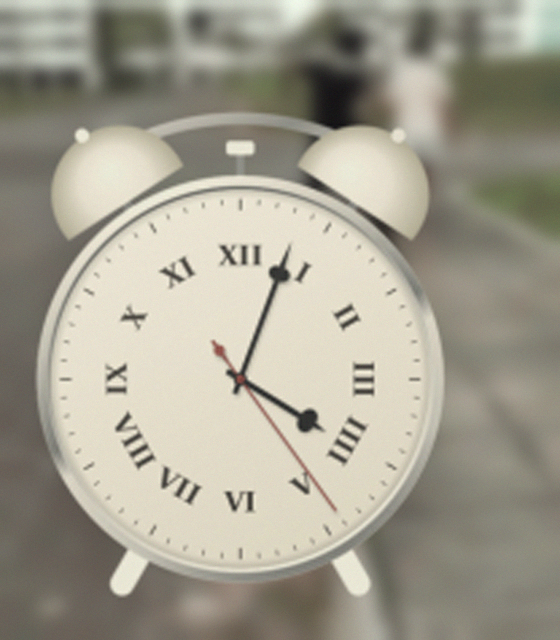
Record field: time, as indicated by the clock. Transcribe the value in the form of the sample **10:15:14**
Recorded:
**4:03:24**
